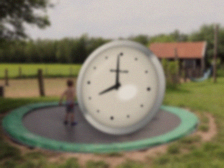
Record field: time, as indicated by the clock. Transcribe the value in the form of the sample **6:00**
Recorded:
**7:59**
